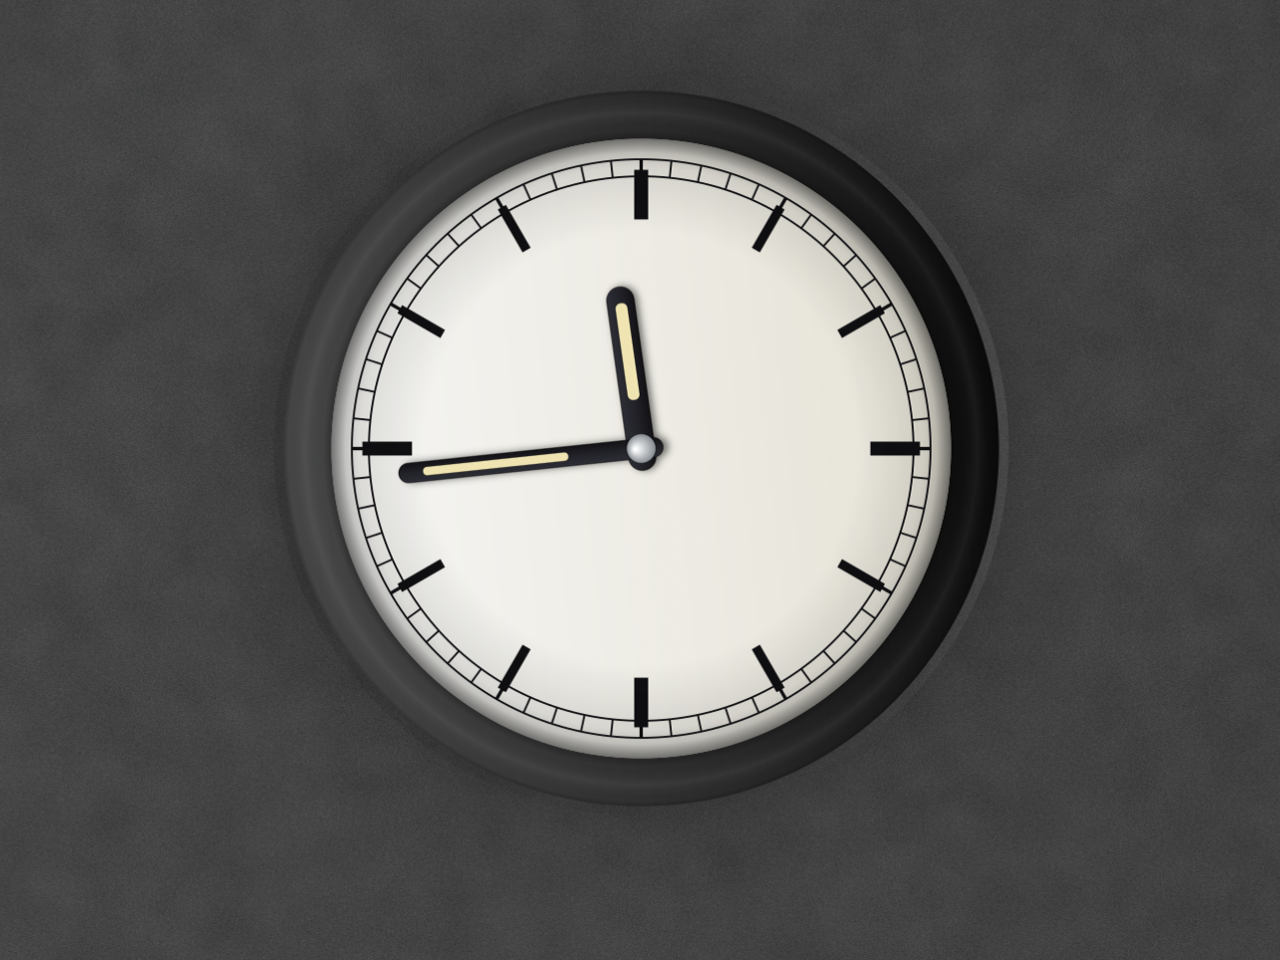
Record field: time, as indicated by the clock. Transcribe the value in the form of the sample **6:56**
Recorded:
**11:44**
